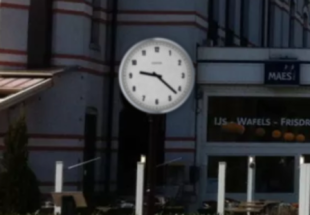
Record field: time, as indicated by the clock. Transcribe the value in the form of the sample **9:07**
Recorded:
**9:22**
